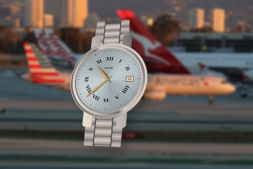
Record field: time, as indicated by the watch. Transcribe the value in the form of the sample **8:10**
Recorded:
**10:38**
